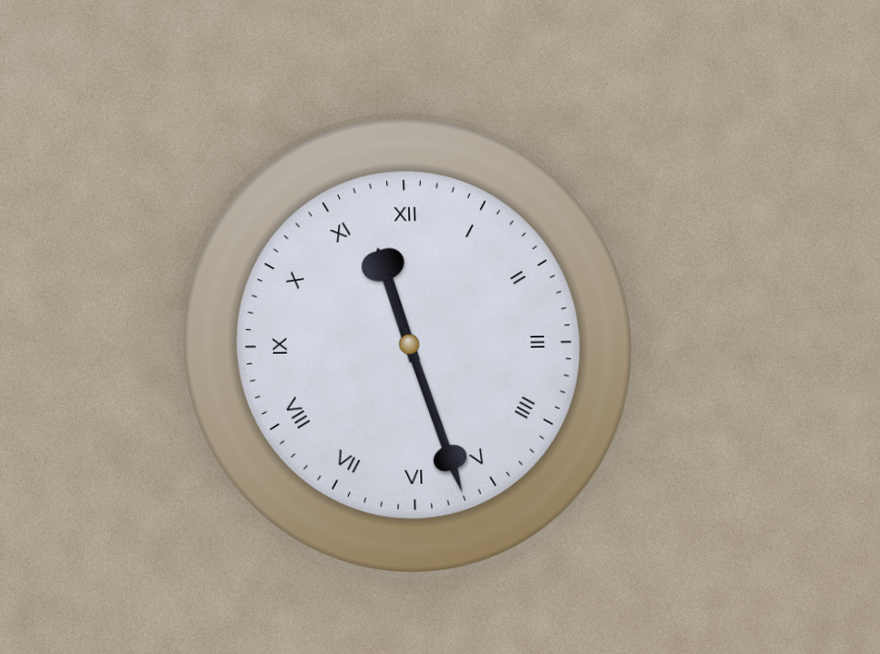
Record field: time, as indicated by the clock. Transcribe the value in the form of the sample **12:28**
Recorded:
**11:27**
